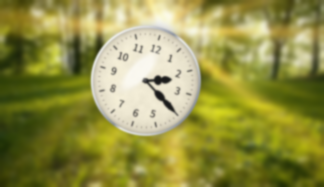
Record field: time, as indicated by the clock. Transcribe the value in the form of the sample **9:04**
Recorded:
**2:20**
